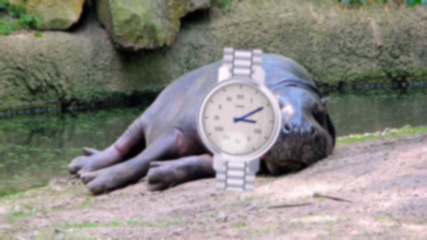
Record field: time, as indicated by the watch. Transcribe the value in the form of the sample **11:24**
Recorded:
**3:10**
